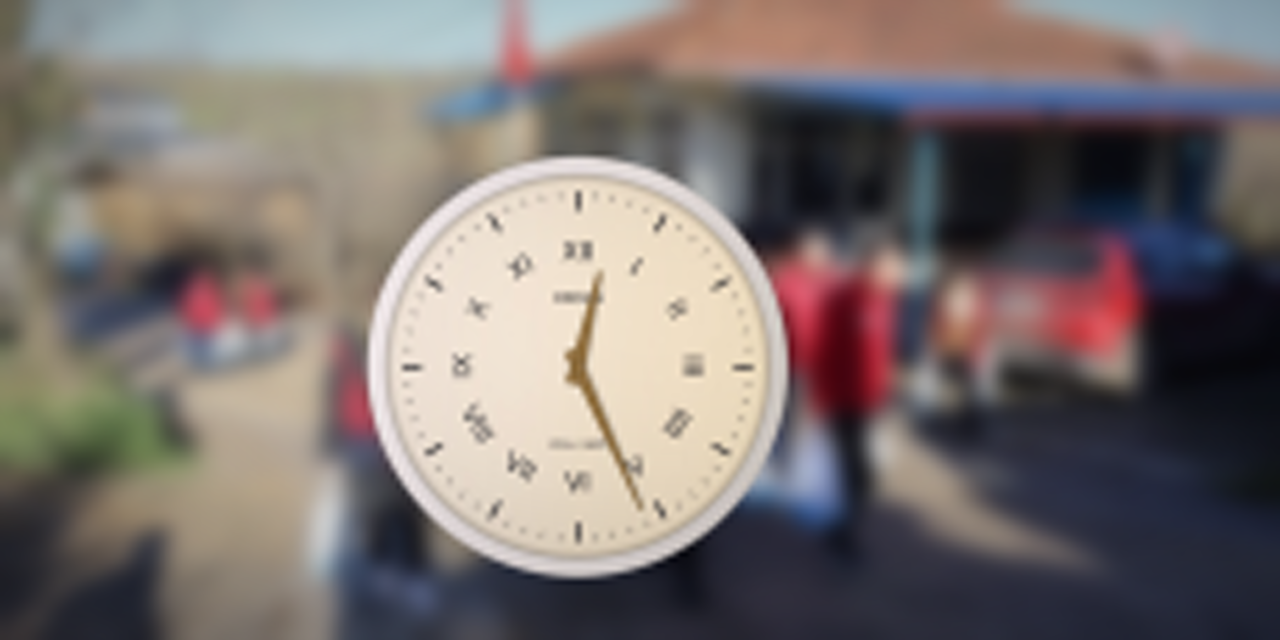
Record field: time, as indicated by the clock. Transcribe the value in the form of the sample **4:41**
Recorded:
**12:26**
